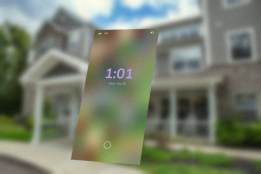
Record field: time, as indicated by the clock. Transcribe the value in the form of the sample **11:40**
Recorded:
**1:01**
